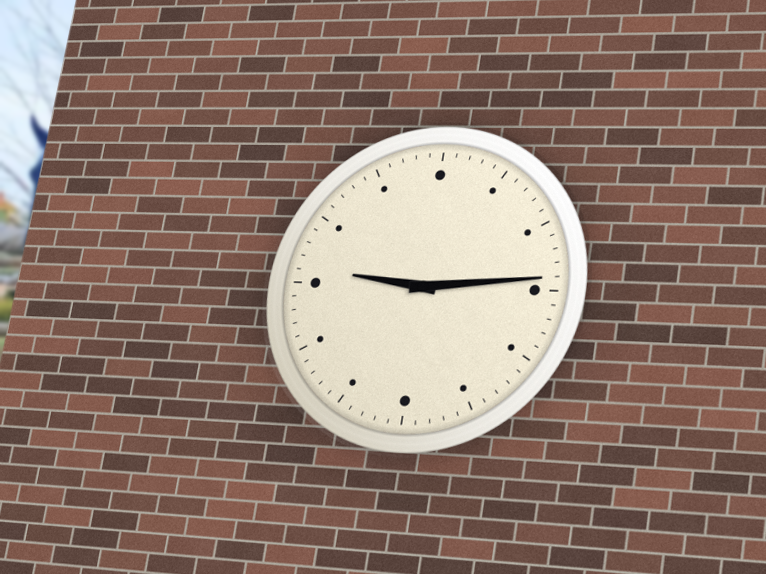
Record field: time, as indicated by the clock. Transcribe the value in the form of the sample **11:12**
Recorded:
**9:14**
